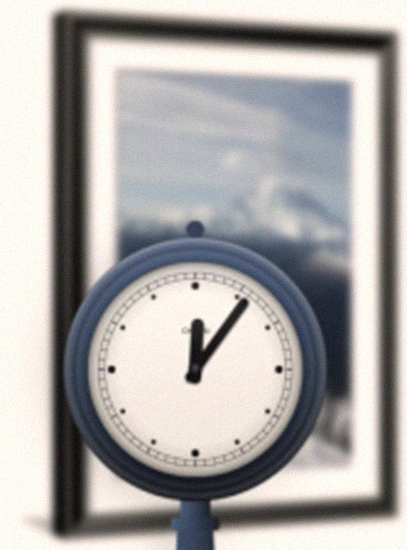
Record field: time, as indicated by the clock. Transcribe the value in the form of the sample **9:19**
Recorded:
**12:06**
